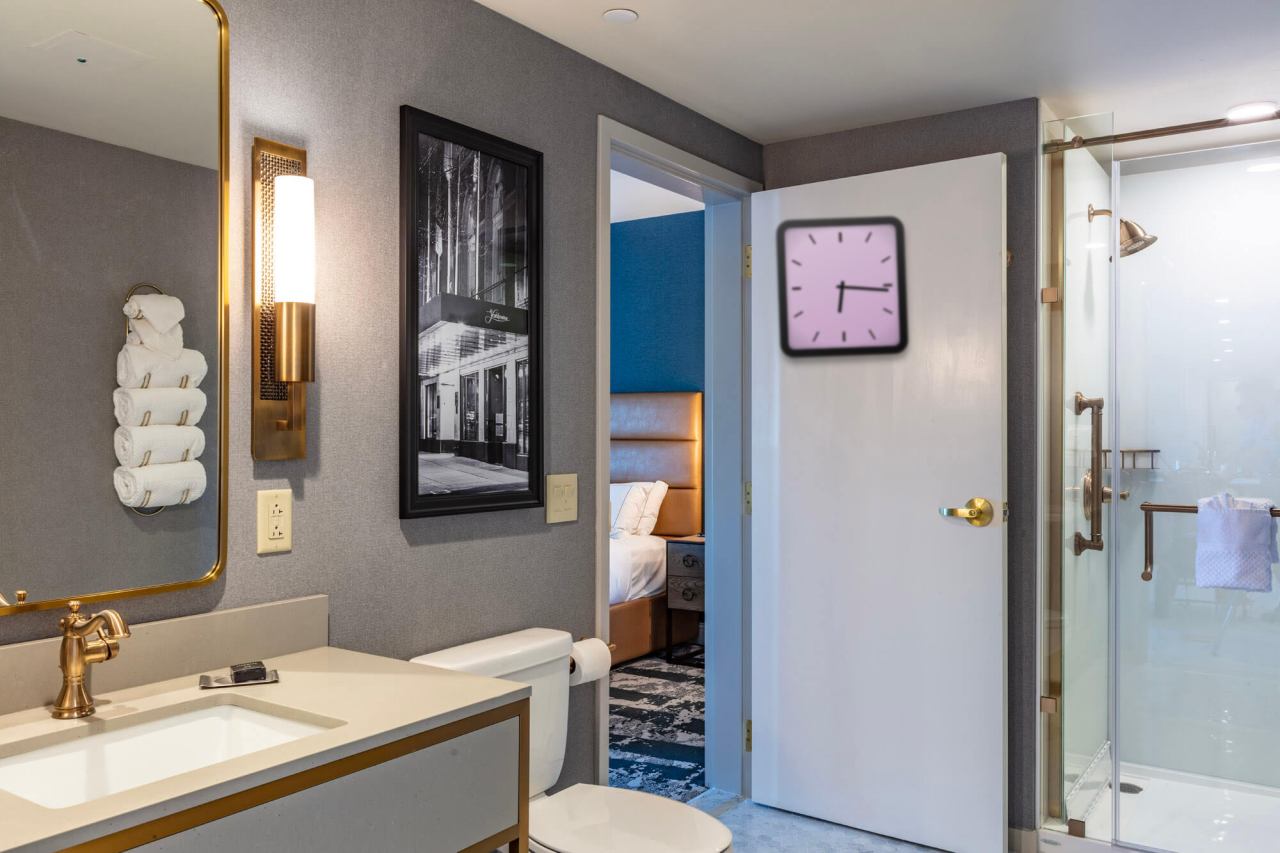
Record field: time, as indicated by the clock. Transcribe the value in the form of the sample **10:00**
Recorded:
**6:16**
